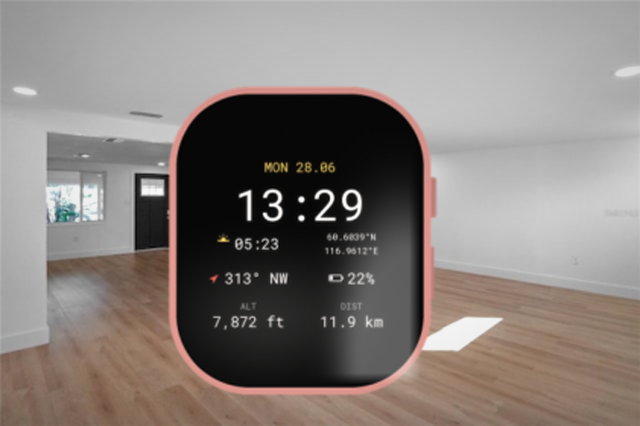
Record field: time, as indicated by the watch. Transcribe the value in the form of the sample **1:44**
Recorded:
**13:29**
